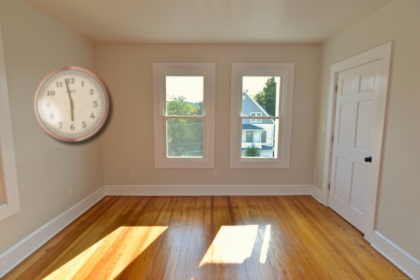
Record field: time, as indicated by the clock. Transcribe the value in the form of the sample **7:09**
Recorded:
**5:58**
